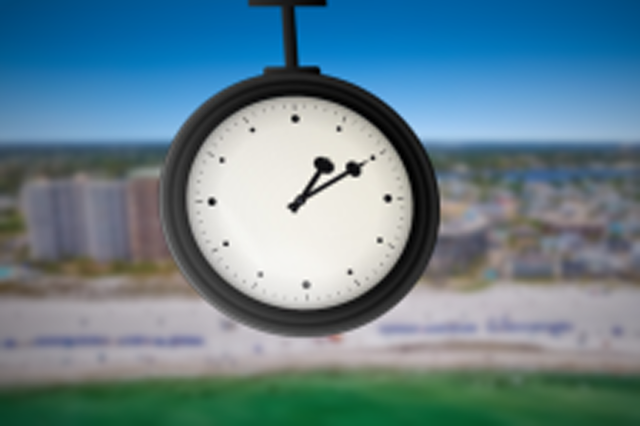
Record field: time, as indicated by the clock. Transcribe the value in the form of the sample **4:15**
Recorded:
**1:10**
